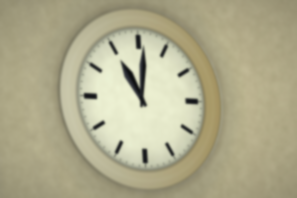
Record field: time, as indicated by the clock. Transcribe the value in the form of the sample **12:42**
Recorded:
**11:01**
